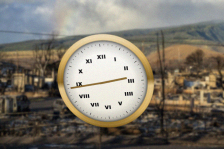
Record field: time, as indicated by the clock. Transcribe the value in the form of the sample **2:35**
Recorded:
**2:44**
